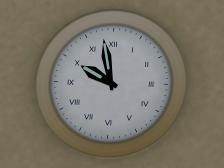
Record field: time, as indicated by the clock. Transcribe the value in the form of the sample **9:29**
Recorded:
**9:58**
